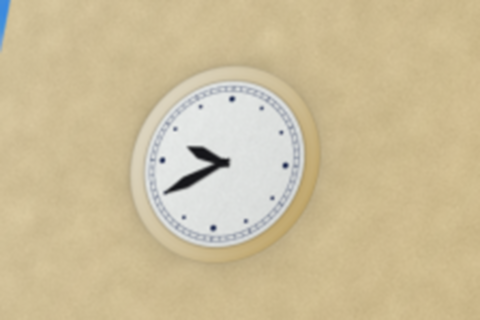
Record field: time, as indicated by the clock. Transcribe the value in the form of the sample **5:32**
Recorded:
**9:40**
